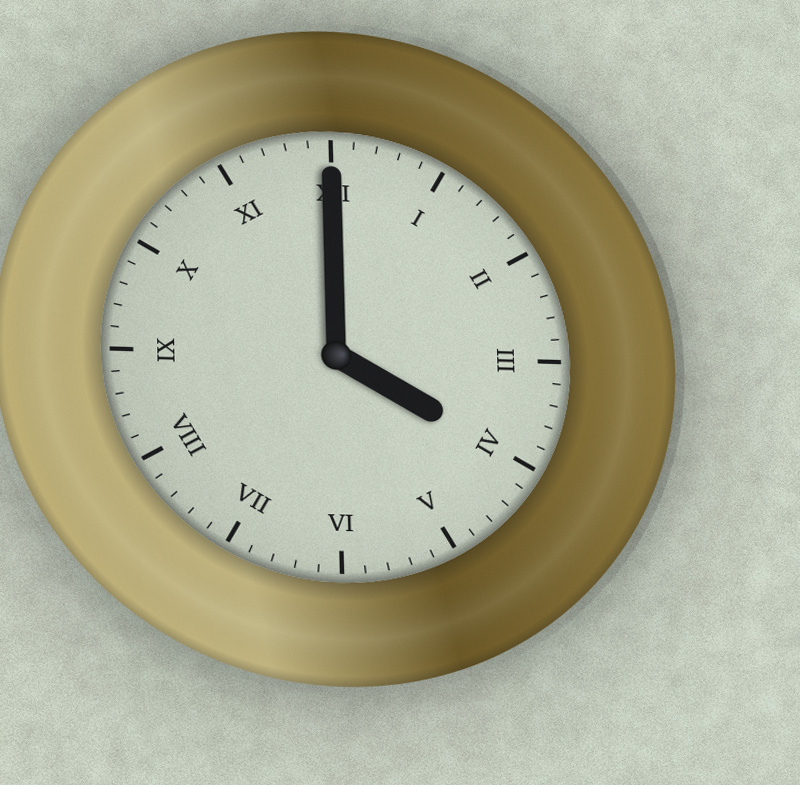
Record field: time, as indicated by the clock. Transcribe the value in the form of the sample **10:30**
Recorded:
**4:00**
